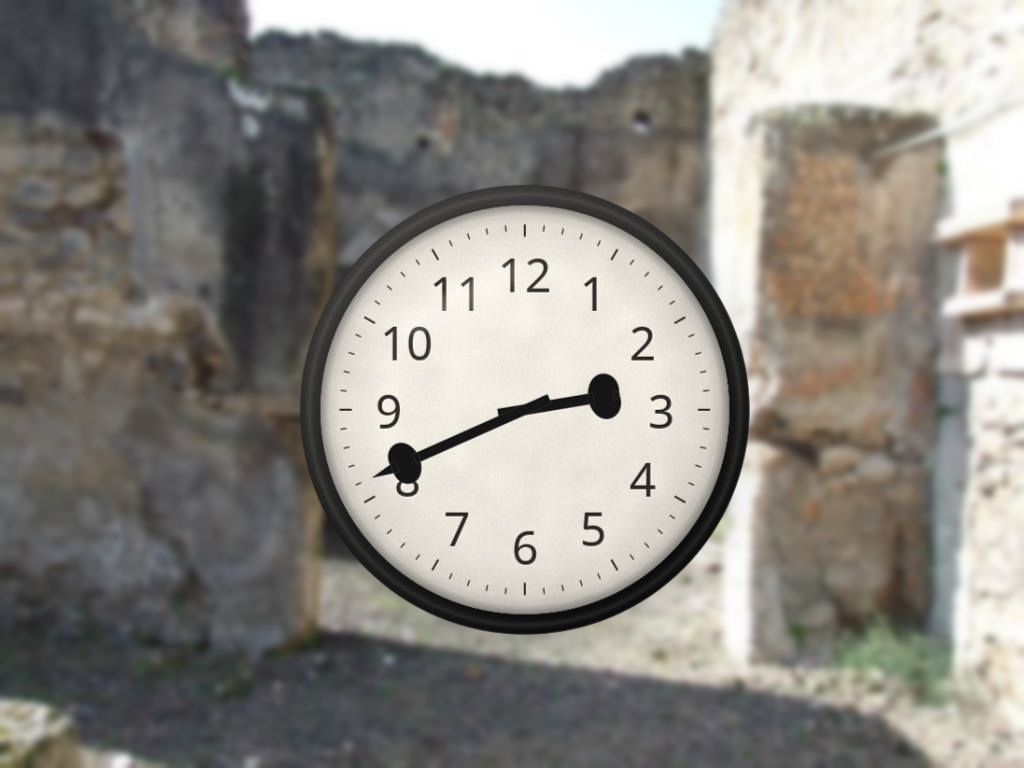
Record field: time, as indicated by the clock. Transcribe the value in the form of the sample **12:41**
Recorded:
**2:41**
